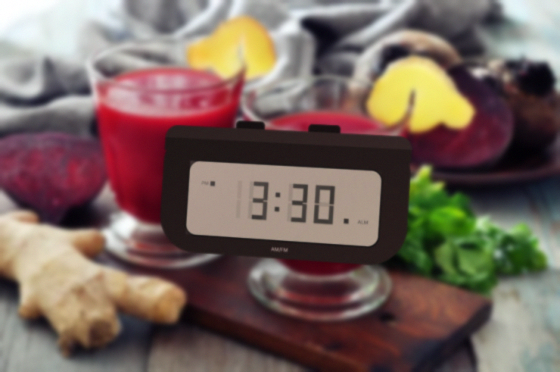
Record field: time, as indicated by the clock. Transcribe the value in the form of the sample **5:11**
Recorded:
**3:30**
